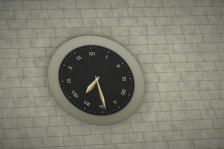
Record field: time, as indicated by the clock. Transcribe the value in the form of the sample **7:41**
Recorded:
**7:29**
